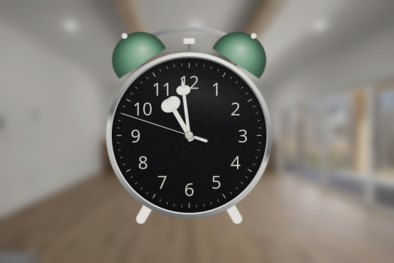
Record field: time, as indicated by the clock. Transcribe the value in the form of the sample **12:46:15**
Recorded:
**10:58:48**
